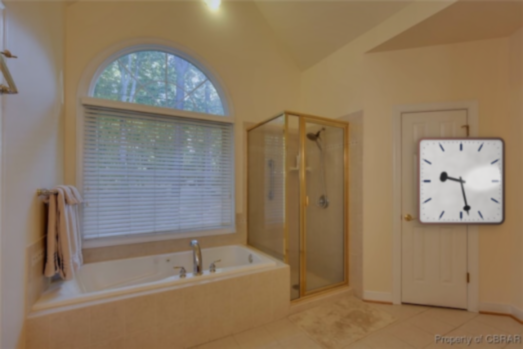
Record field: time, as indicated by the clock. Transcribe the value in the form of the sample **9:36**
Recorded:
**9:28**
